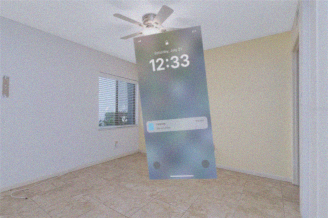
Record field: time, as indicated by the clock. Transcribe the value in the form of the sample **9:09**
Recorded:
**12:33**
